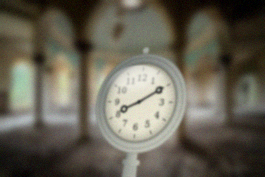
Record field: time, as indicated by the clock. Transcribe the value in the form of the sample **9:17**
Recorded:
**8:10**
